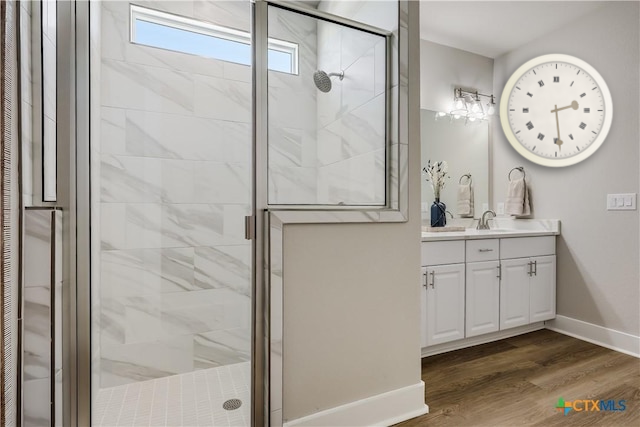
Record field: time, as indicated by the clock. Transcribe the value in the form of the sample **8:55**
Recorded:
**2:29**
